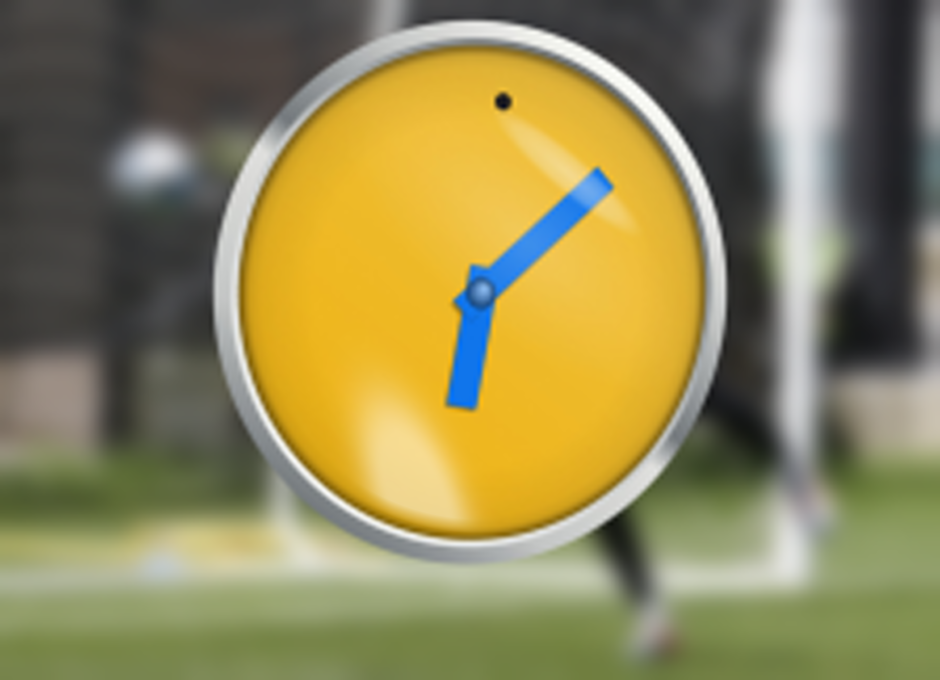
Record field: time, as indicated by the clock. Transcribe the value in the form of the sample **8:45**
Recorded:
**6:07**
